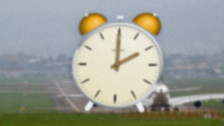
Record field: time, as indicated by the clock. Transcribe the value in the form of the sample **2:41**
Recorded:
**2:00**
